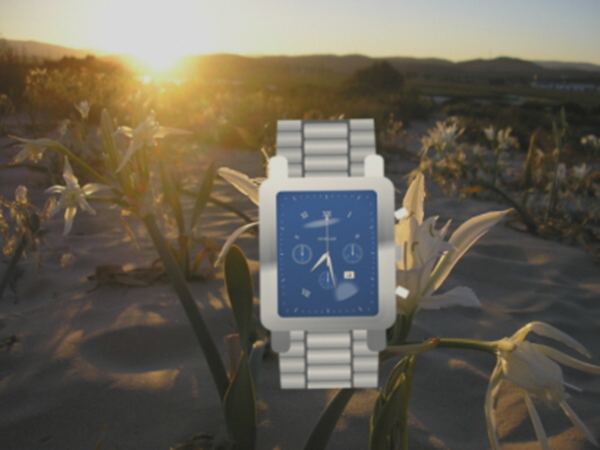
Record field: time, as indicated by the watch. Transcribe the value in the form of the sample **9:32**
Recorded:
**7:28**
